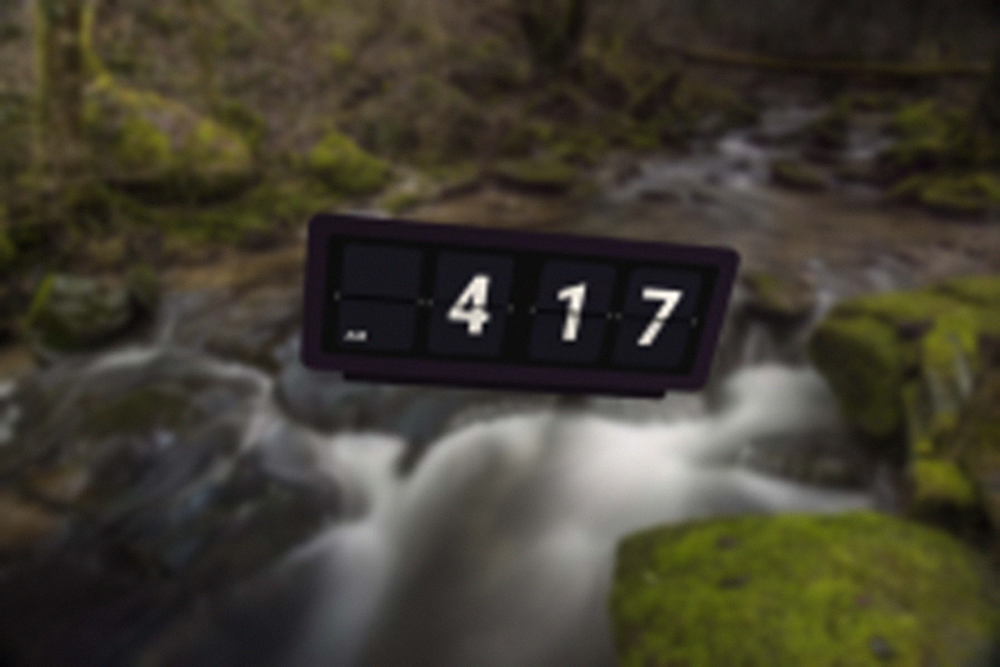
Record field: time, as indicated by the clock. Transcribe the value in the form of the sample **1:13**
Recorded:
**4:17**
